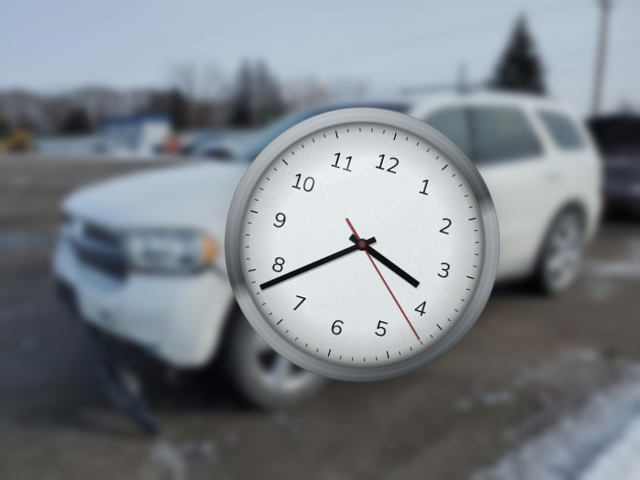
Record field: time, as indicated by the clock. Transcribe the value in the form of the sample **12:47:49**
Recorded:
**3:38:22**
